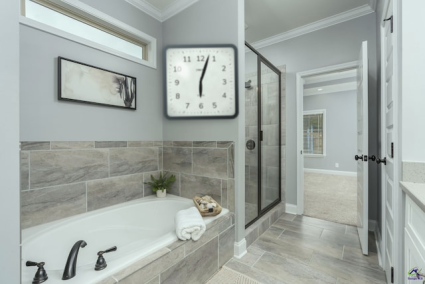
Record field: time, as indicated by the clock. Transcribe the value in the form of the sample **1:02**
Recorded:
**6:03**
